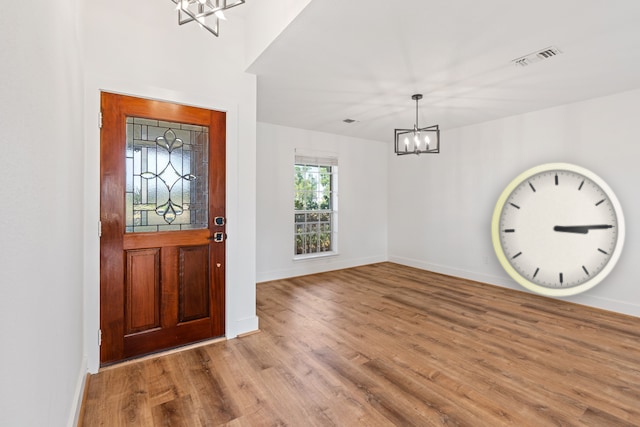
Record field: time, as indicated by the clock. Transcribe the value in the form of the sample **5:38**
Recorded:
**3:15**
